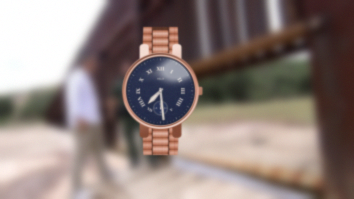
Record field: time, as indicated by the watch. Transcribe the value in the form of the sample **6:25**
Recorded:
**7:29**
